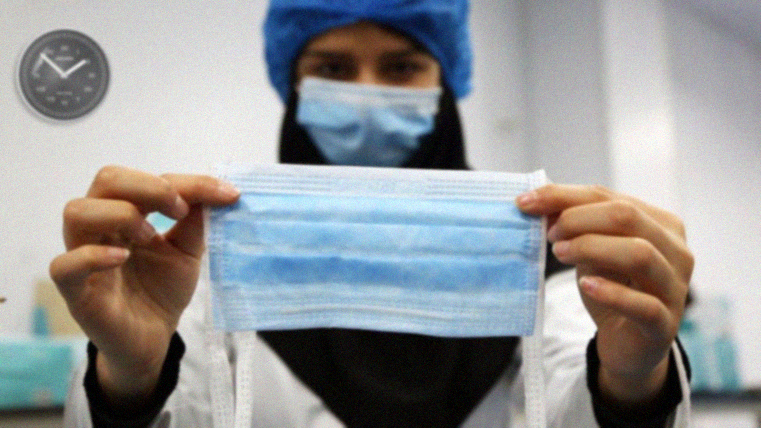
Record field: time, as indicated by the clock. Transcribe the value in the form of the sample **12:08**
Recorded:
**1:52**
